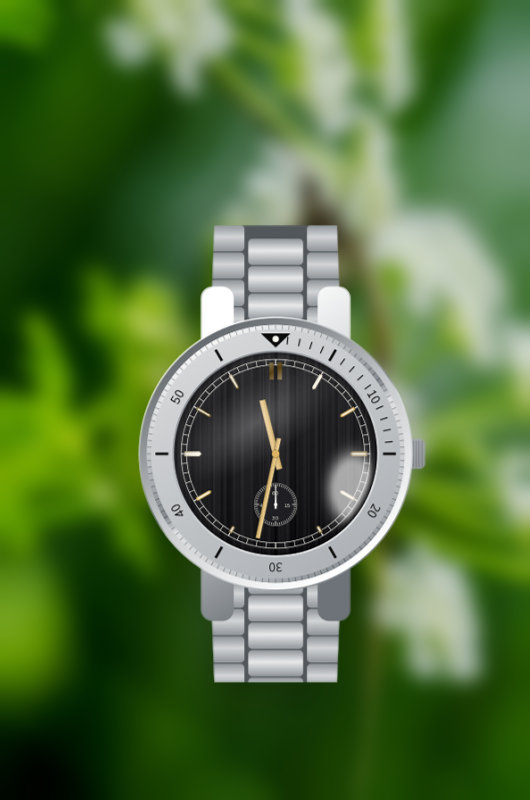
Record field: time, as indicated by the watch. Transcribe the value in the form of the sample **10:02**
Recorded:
**11:32**
